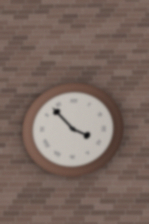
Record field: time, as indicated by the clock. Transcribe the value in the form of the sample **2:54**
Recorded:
**3:53**
